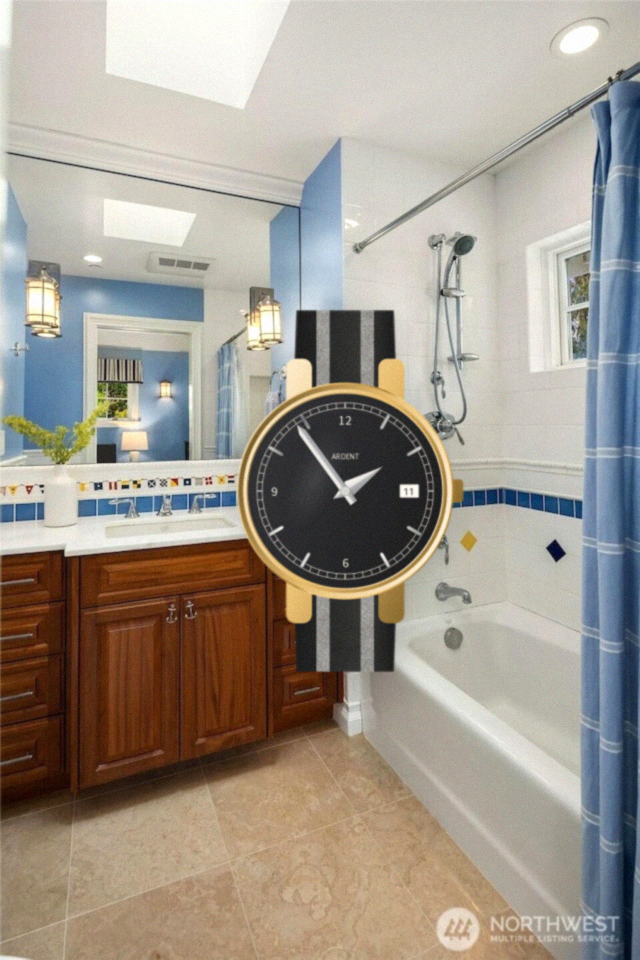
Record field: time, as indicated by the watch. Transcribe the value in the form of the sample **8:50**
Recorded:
**1:54**
